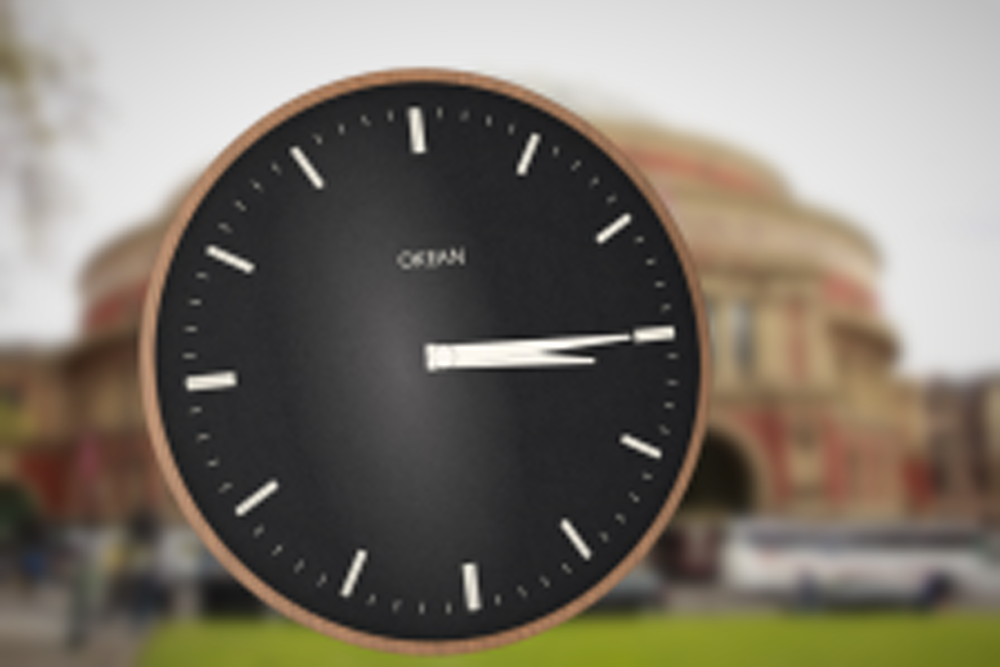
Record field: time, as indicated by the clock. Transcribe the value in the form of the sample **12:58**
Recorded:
**3:15**
